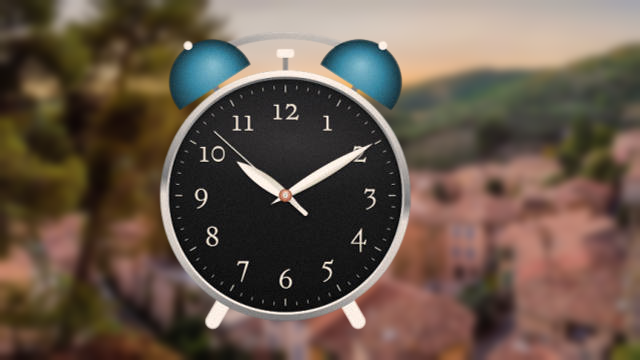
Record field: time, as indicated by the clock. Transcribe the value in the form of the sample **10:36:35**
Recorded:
**10:09:52**
